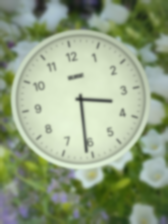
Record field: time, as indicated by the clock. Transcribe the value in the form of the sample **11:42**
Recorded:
**3:31**
